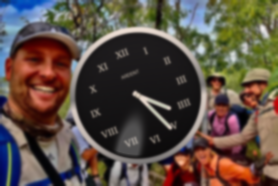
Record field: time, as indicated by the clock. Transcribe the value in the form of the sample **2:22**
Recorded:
**4:26**
